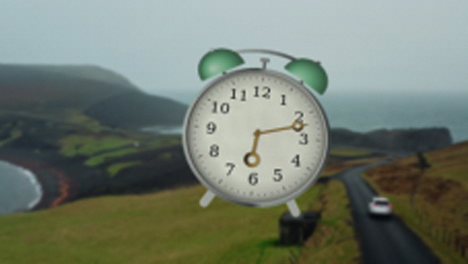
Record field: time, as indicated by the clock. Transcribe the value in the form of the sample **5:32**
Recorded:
**6:12**
